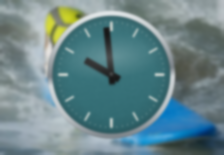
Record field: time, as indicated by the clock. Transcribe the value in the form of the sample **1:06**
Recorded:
**9:59**
